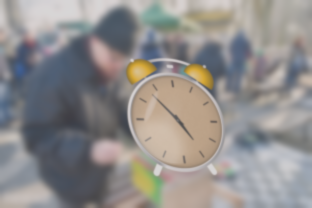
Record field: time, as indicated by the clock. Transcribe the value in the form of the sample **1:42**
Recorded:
**4:53**
